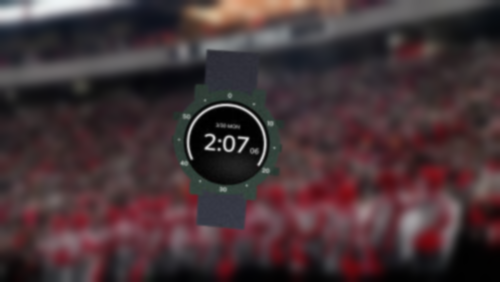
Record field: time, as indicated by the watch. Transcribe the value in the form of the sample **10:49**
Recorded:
**2:07**
